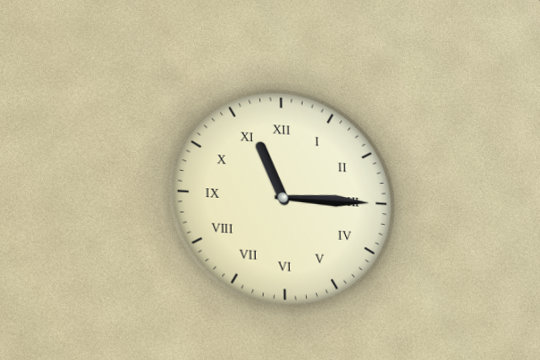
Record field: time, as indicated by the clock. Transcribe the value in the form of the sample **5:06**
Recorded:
**11:15**
